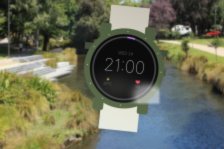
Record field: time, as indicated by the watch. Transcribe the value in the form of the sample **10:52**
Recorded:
**21:00**
